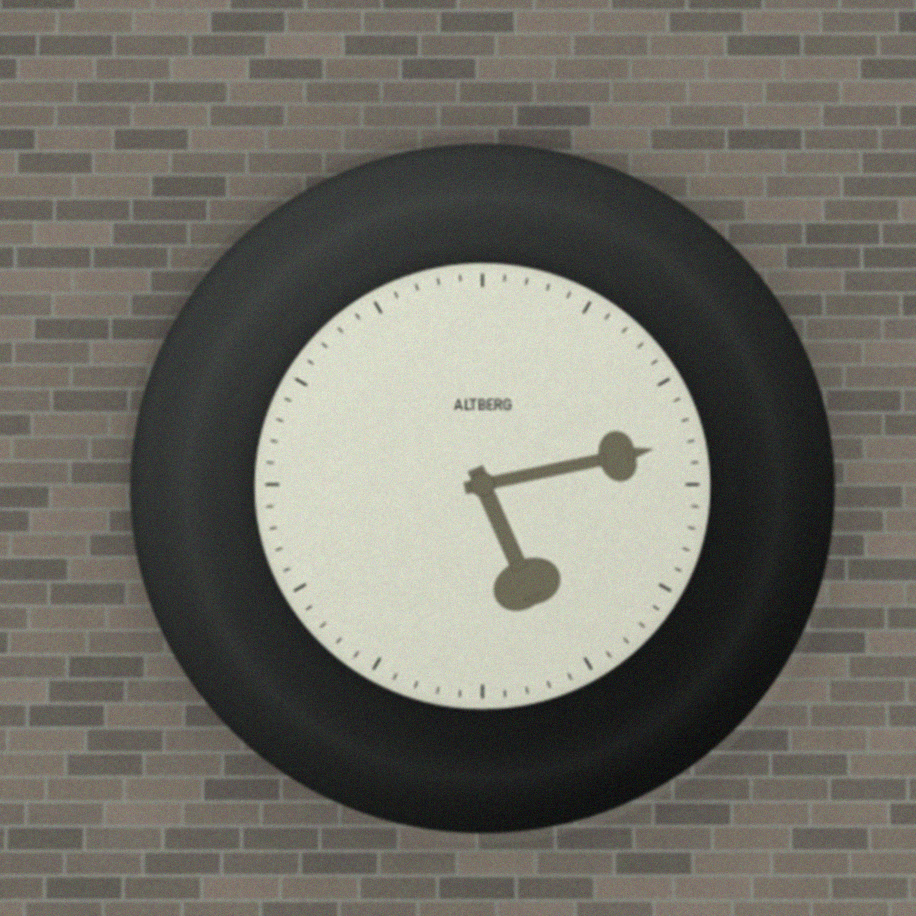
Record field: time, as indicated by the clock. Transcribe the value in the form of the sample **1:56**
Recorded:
**5:13**
